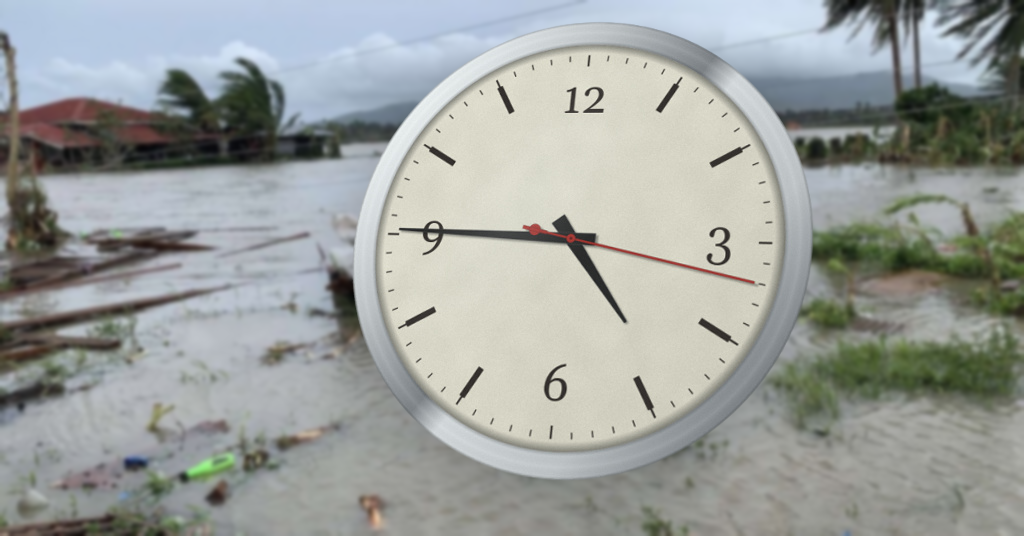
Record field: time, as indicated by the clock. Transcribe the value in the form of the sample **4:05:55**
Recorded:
**4:45:17**
